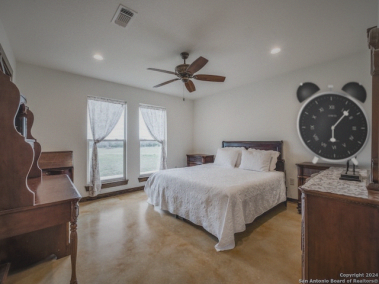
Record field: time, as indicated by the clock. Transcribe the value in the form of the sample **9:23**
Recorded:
**6:07**
